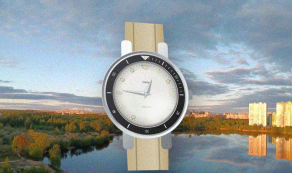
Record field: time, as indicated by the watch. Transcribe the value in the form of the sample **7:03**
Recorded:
**12:46**
